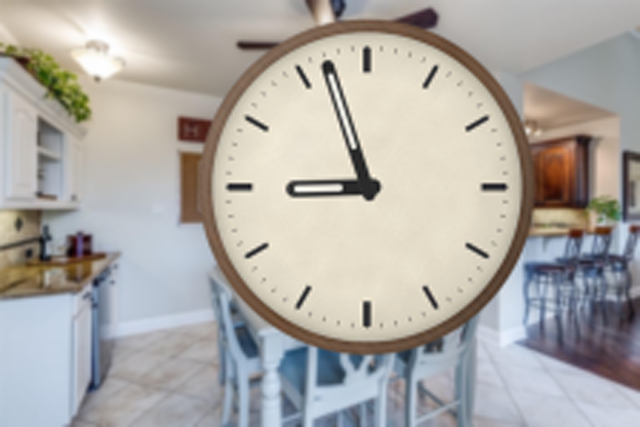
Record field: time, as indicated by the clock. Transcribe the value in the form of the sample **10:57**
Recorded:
**8:57**
